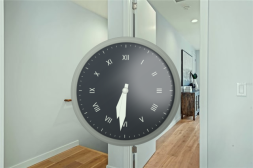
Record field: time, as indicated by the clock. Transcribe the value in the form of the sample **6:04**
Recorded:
**6:31**
